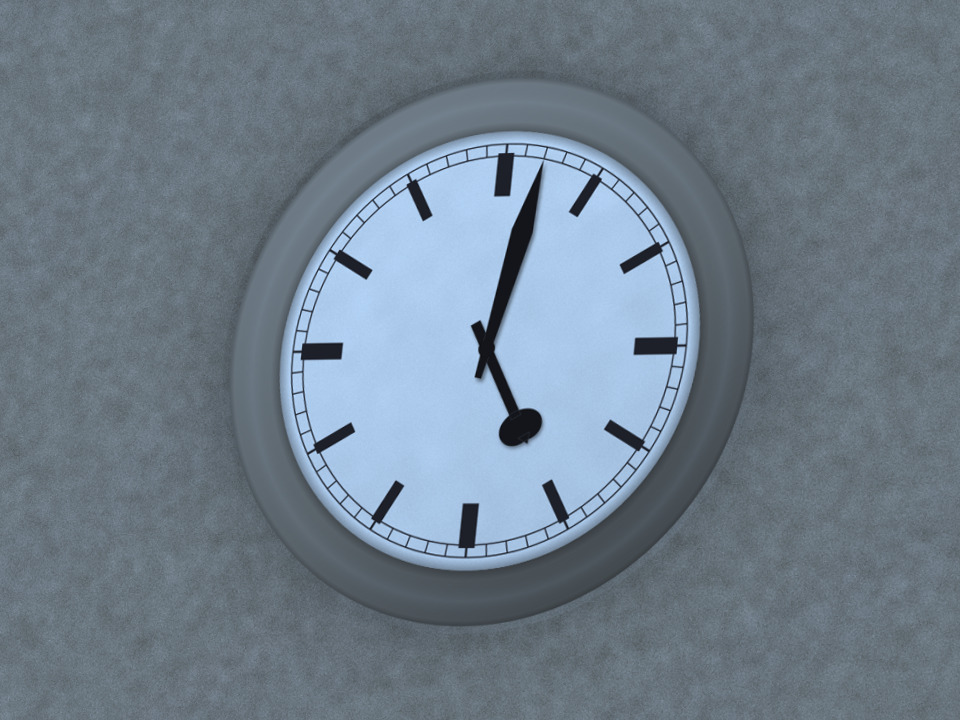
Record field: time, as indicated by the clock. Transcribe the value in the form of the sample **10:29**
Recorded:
**5:02**
